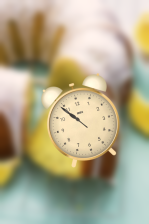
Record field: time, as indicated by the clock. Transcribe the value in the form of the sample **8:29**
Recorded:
**10:54**
